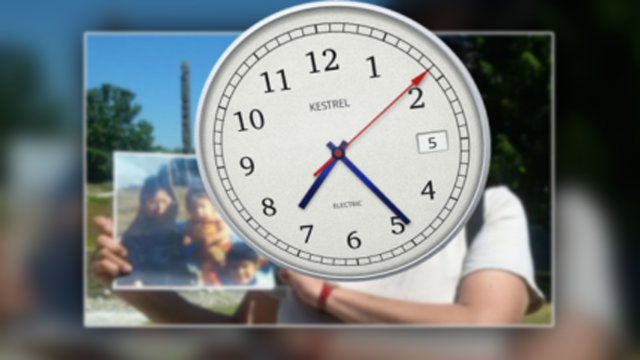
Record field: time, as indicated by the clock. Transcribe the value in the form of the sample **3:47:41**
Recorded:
**7:24:09**
